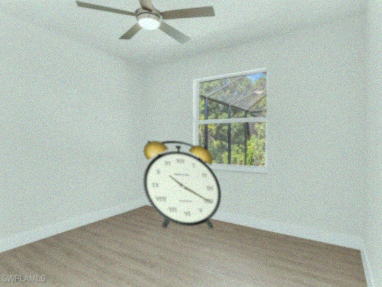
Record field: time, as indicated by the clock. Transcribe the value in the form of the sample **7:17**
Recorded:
**10:20**
